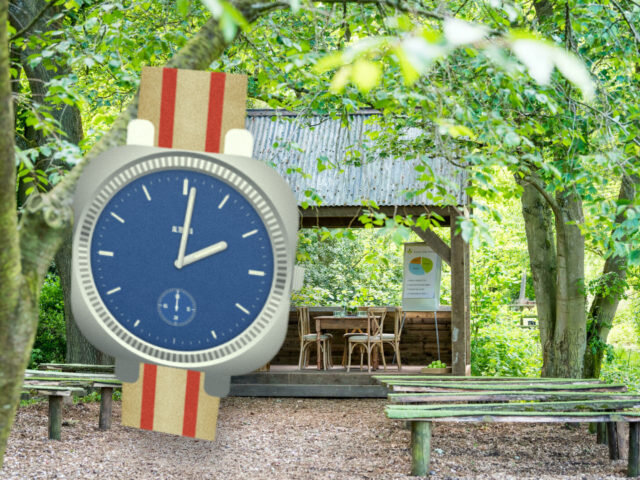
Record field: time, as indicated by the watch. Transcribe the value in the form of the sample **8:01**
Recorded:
**2:01**
